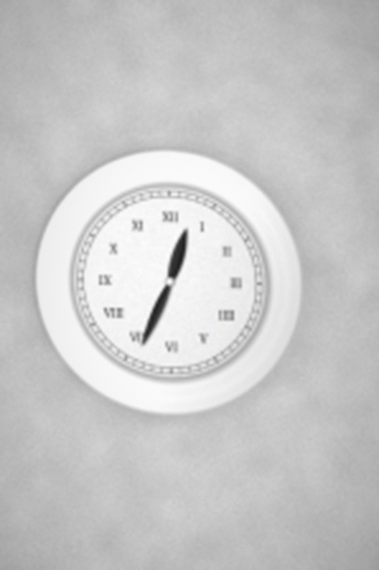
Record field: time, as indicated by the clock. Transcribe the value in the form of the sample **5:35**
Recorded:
**12:34**
